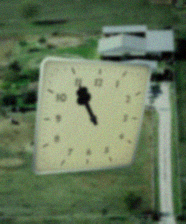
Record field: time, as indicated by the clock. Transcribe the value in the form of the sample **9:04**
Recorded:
**10:55**
